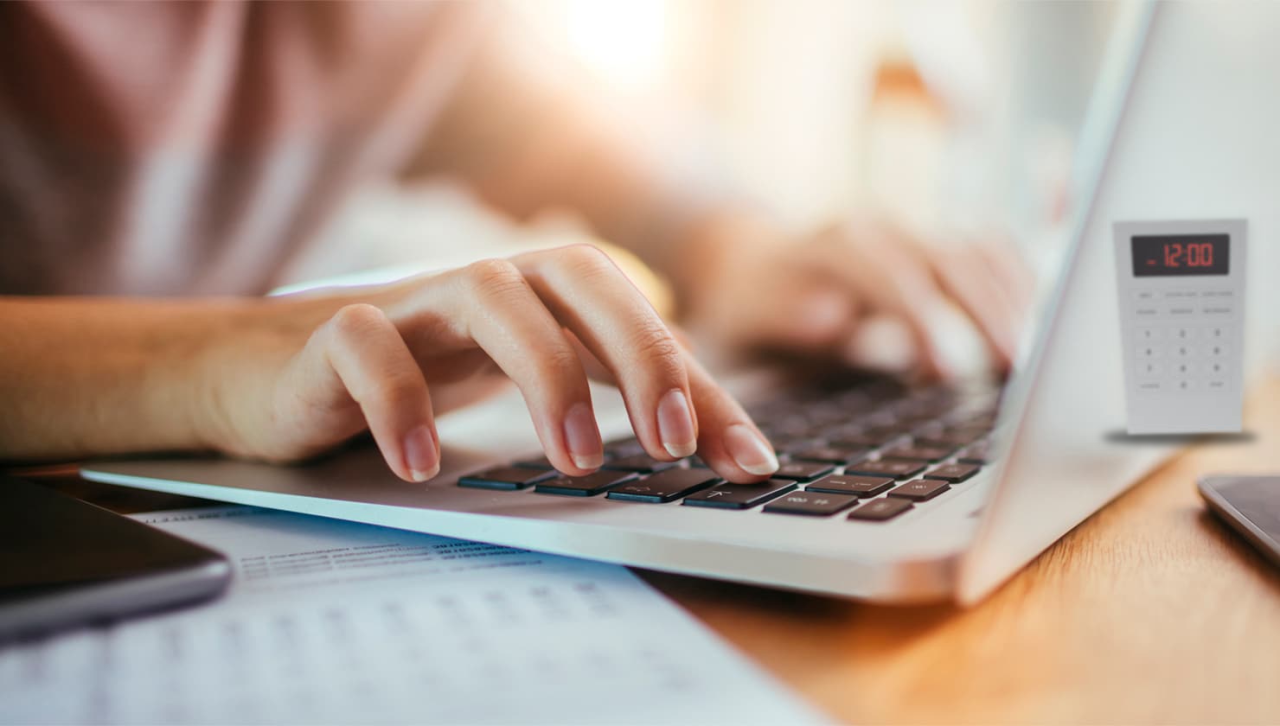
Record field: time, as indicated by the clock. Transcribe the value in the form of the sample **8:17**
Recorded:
**12:00**
